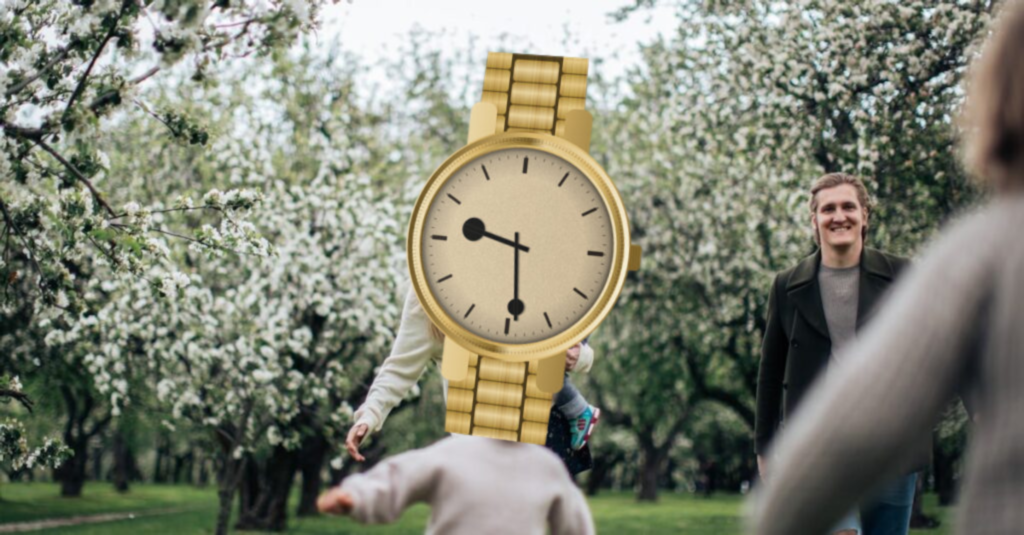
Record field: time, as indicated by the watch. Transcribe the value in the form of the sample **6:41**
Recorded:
**9:29**
